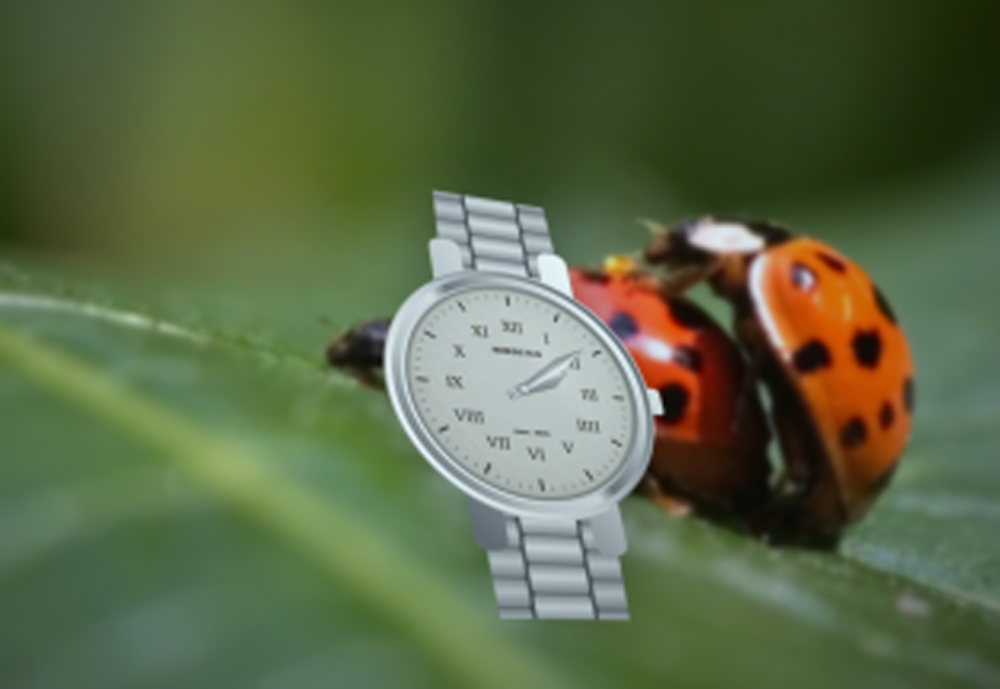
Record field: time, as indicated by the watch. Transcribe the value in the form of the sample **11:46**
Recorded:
**2:09**
